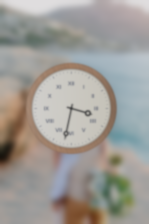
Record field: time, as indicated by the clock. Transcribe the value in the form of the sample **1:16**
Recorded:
**3:32**
